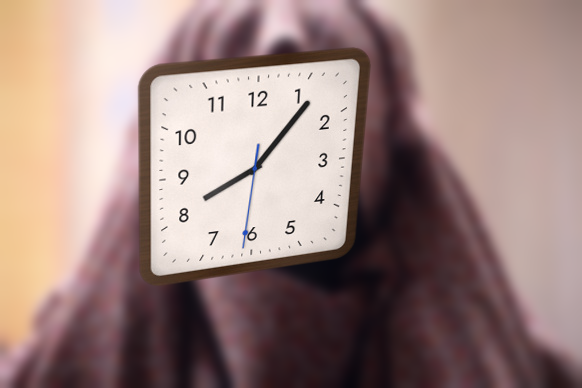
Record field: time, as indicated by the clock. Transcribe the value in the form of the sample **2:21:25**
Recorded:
**8:06:31**
